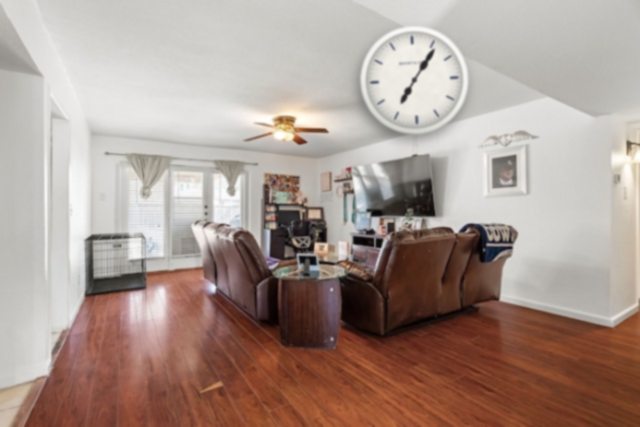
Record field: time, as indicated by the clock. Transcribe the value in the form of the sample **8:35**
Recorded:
**7:06**
